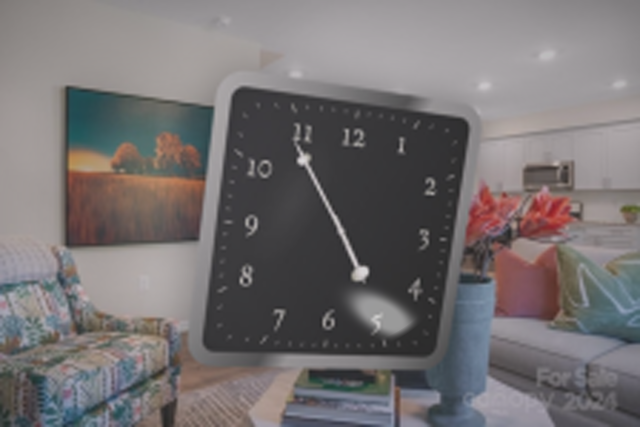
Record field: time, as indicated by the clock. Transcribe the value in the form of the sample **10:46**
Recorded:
**4:54**
